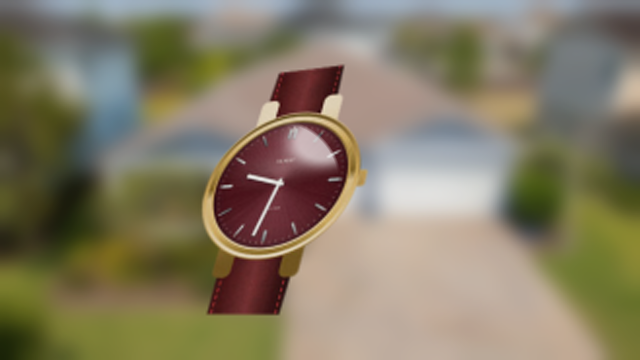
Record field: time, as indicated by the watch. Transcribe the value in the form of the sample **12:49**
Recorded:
**9:32**
